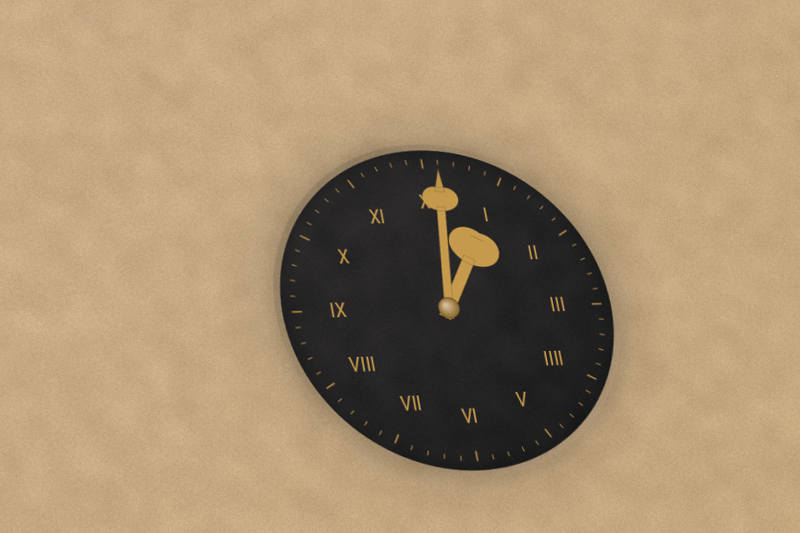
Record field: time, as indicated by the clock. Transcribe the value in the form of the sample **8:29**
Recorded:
**1:01**
